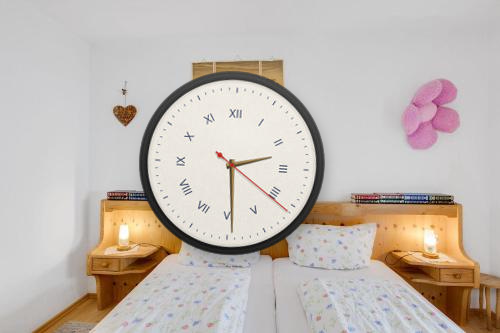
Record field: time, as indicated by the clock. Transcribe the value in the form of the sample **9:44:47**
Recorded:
**2:29:21**
